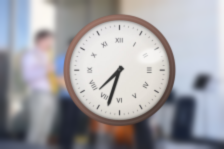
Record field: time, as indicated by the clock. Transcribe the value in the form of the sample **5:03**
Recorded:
**7:33**
